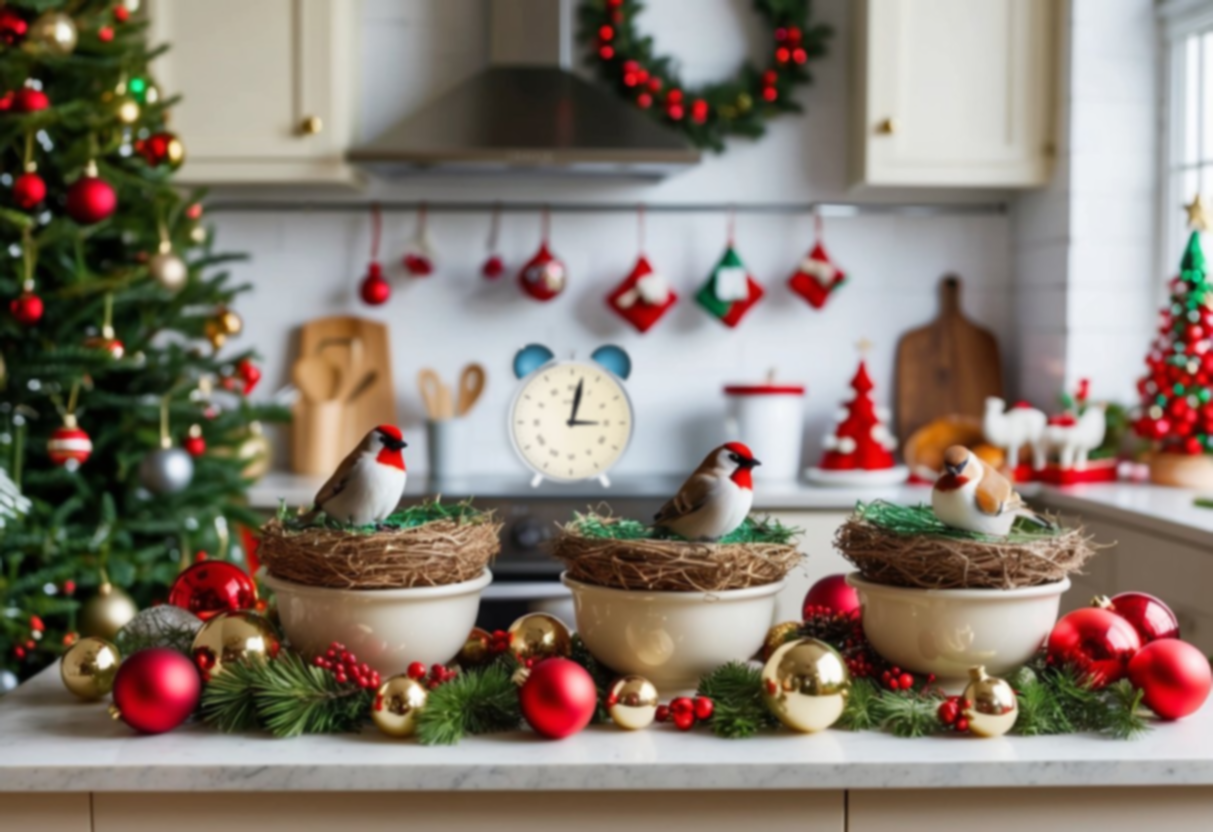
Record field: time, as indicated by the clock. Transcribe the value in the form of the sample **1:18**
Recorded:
**3:02**
